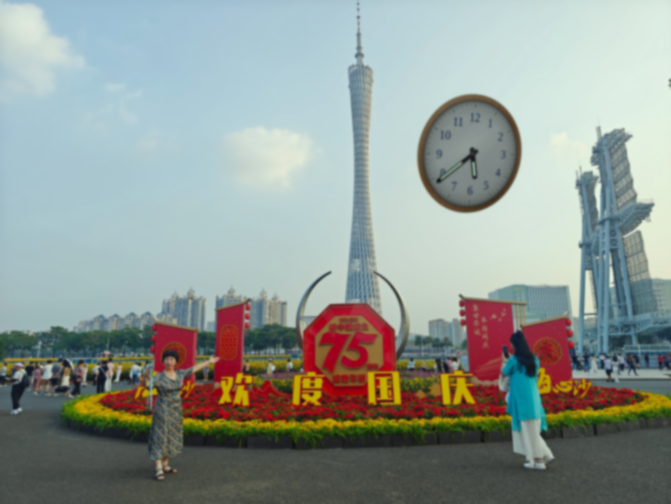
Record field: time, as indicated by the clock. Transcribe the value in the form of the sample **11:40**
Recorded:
**5:39**
